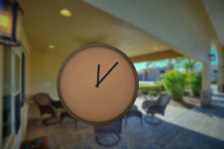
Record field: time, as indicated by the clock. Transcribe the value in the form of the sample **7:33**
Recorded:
**12:07**
